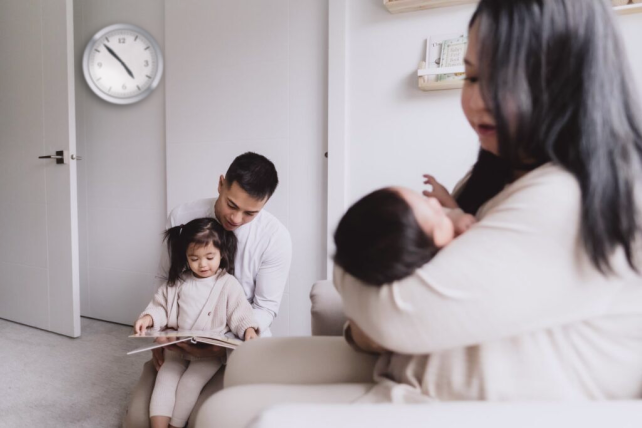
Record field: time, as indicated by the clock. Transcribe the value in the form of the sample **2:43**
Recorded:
**4:53**
